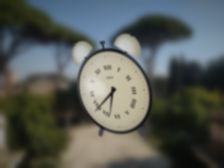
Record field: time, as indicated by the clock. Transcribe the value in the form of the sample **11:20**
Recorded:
**6:39**
